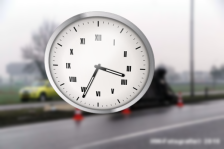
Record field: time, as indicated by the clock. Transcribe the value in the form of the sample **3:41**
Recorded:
**3:34**
